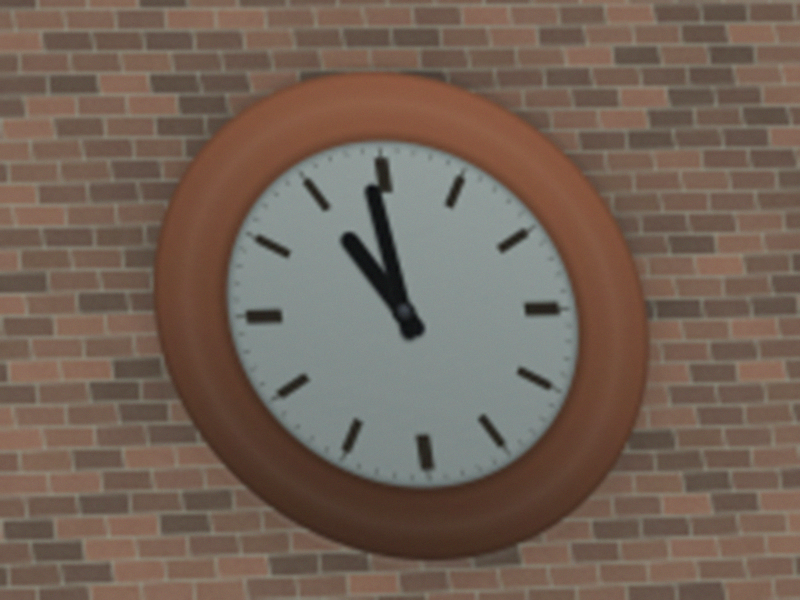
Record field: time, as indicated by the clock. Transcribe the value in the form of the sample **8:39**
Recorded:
**10:59**
